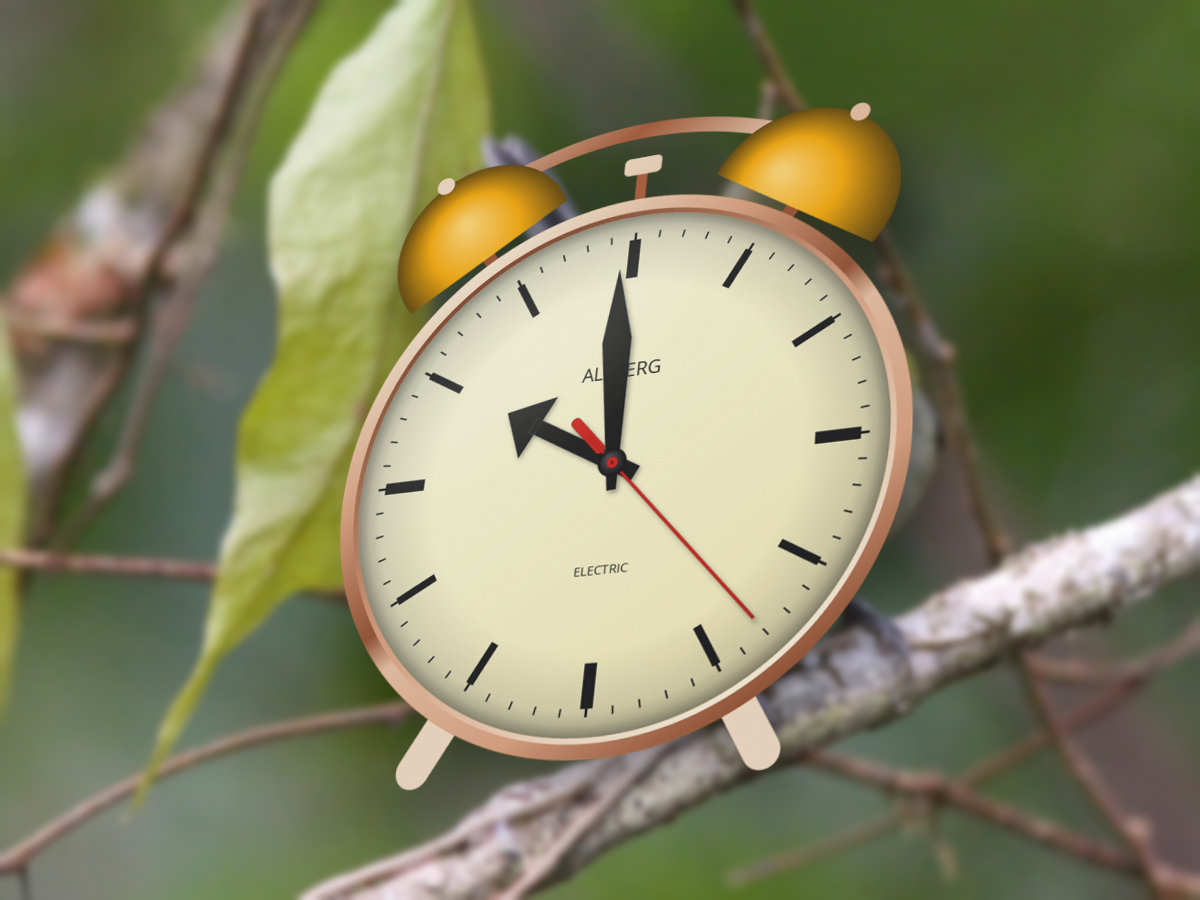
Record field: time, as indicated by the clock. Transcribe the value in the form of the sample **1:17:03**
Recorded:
**9:59:23**
